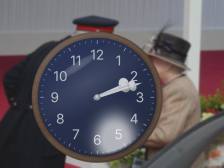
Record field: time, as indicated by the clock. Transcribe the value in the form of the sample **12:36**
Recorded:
**2:12**
